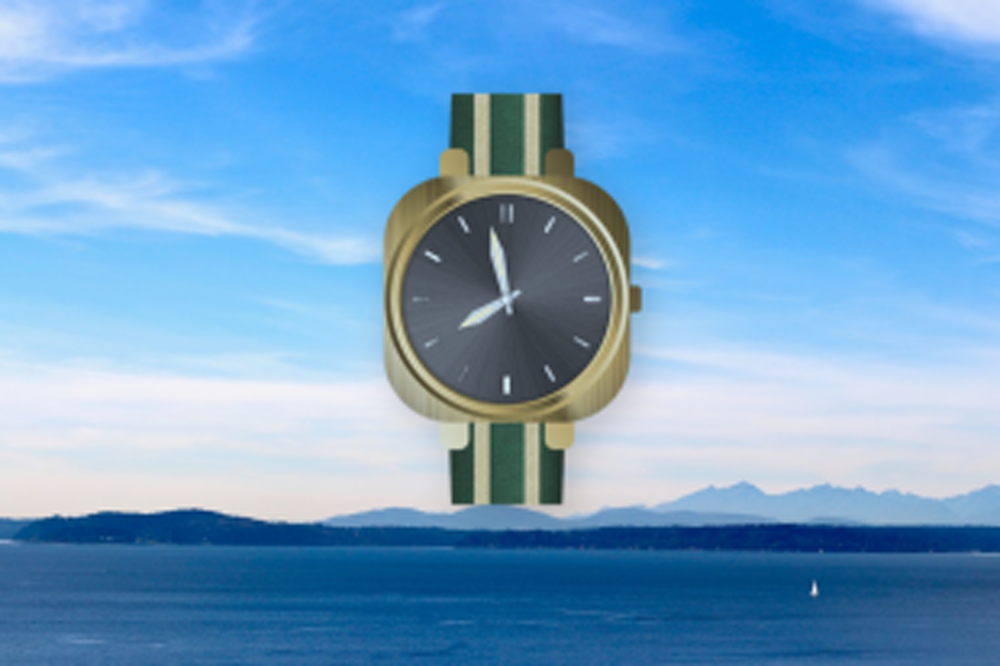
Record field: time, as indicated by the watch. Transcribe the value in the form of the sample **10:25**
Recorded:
**7:58**
